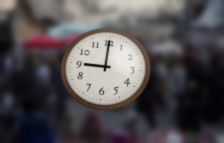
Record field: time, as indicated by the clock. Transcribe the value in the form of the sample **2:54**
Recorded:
**9:00**
